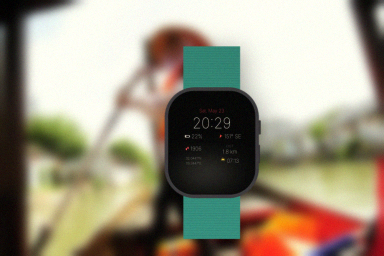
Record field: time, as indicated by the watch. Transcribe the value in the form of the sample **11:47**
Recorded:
**20:29**
